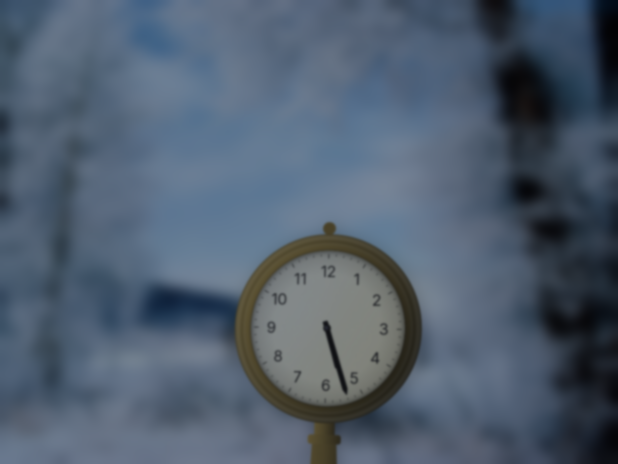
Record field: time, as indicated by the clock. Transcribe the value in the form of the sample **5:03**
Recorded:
**5:27**
